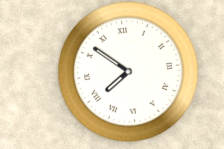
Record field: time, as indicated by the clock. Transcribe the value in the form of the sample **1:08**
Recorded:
**7:52**
